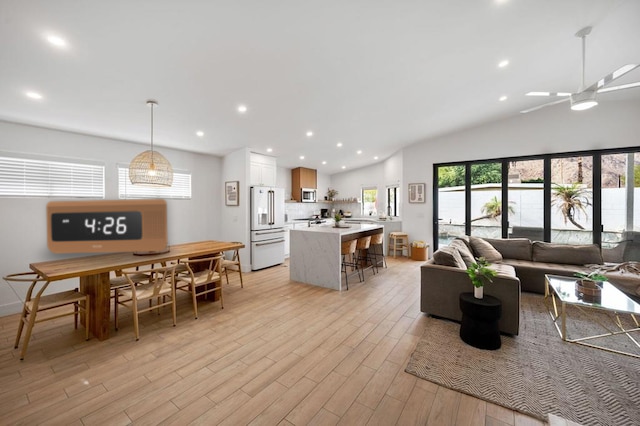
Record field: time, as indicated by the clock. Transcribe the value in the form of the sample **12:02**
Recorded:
**4:26**
